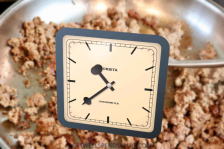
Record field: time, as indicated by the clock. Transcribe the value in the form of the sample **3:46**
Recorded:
**10:38**
